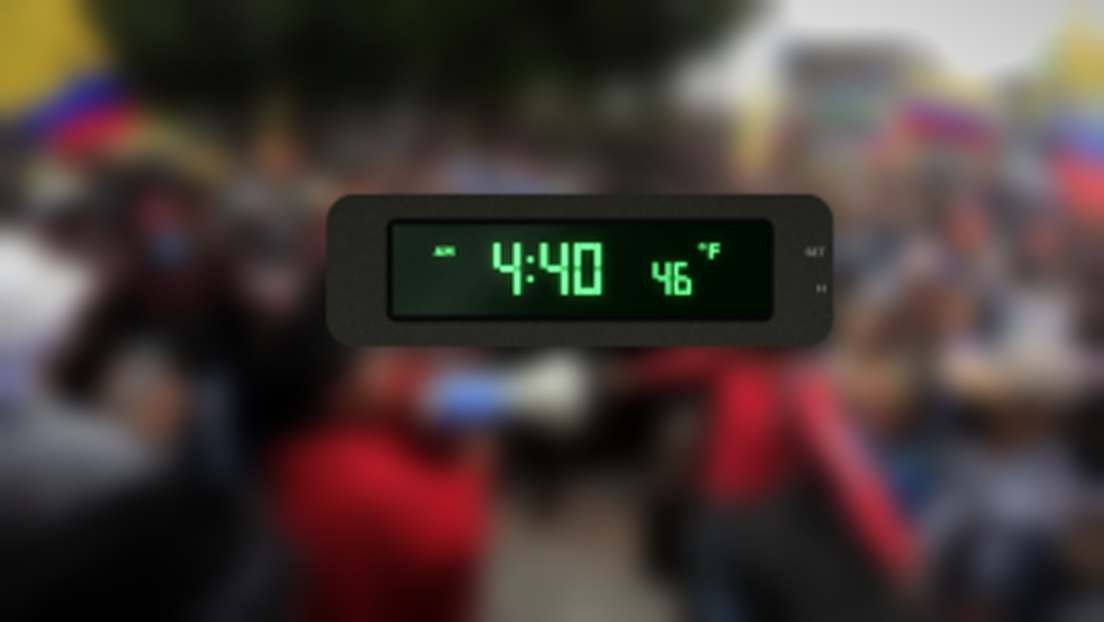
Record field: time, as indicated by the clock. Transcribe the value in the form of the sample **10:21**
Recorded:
**4:40**
